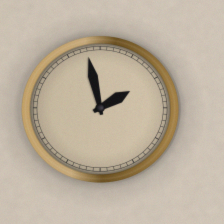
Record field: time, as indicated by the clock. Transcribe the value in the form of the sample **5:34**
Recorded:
**1:58**
